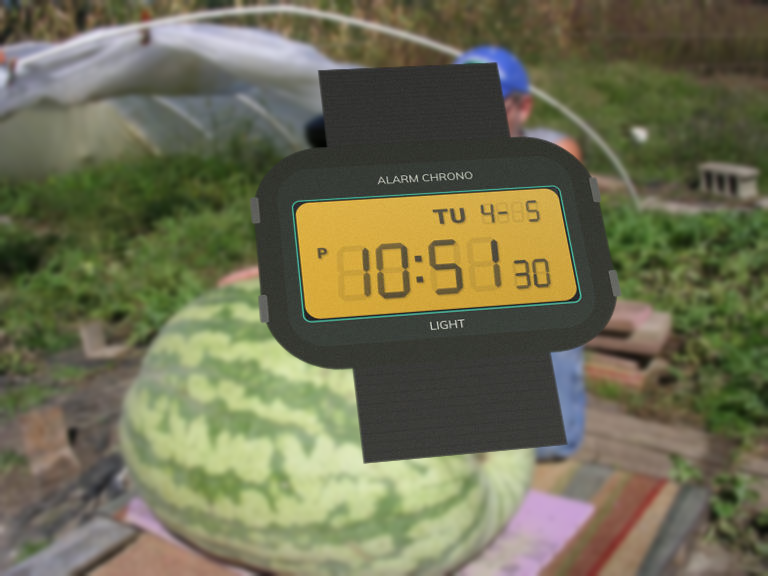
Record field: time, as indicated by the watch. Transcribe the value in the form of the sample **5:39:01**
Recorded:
**10:51:30**
